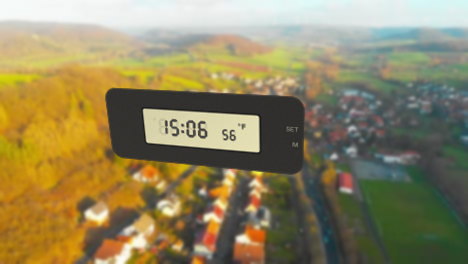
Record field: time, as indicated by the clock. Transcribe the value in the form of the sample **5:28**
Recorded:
**15:06**
